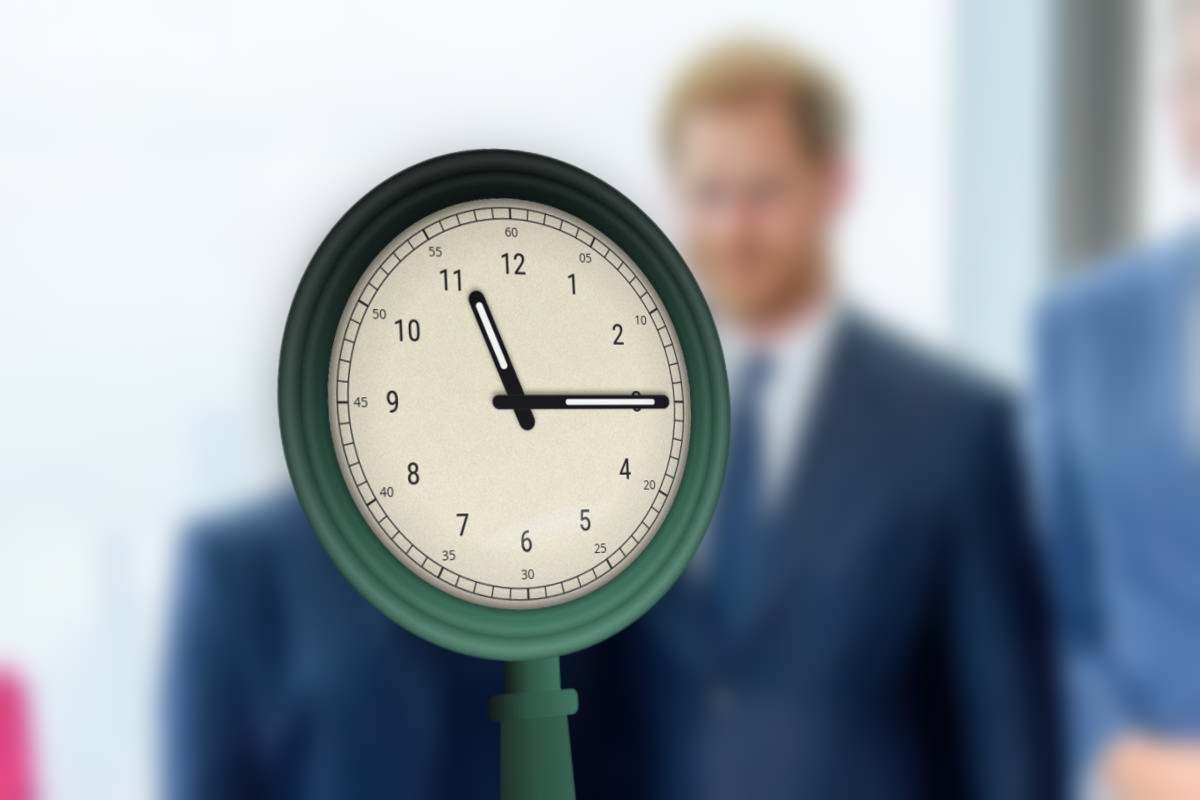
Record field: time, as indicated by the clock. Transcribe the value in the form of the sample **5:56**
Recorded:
**11:15**
